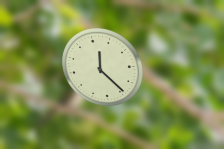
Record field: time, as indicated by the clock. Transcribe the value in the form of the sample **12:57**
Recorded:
**12:24**
